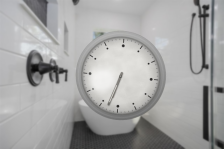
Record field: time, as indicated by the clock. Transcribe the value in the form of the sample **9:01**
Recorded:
**6:33**
